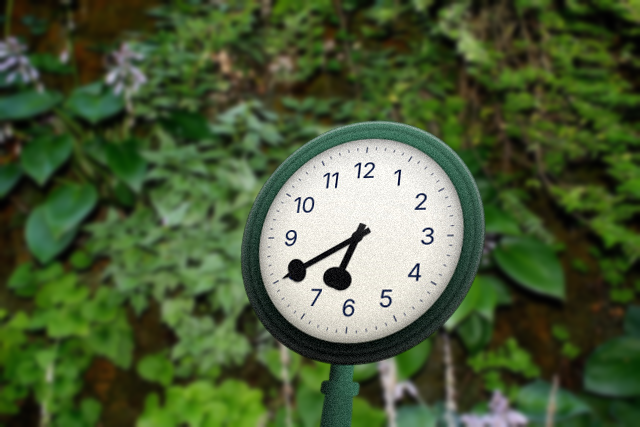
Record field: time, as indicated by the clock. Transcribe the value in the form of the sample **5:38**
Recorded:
**6:40**
